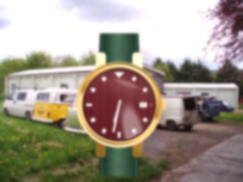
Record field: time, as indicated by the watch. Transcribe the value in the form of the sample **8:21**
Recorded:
**6:32**
